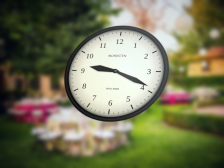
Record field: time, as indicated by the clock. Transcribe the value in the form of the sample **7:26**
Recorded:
**9:19**
